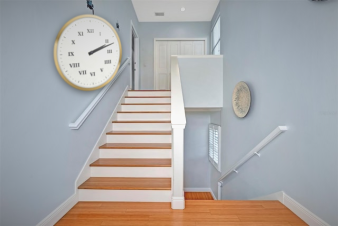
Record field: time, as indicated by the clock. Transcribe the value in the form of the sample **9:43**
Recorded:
**2:12**
